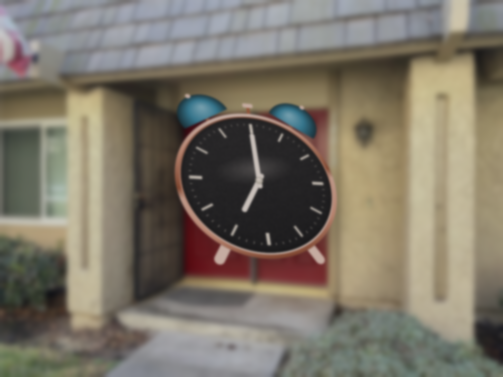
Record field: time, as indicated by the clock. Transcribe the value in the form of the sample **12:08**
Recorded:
**7:00**
